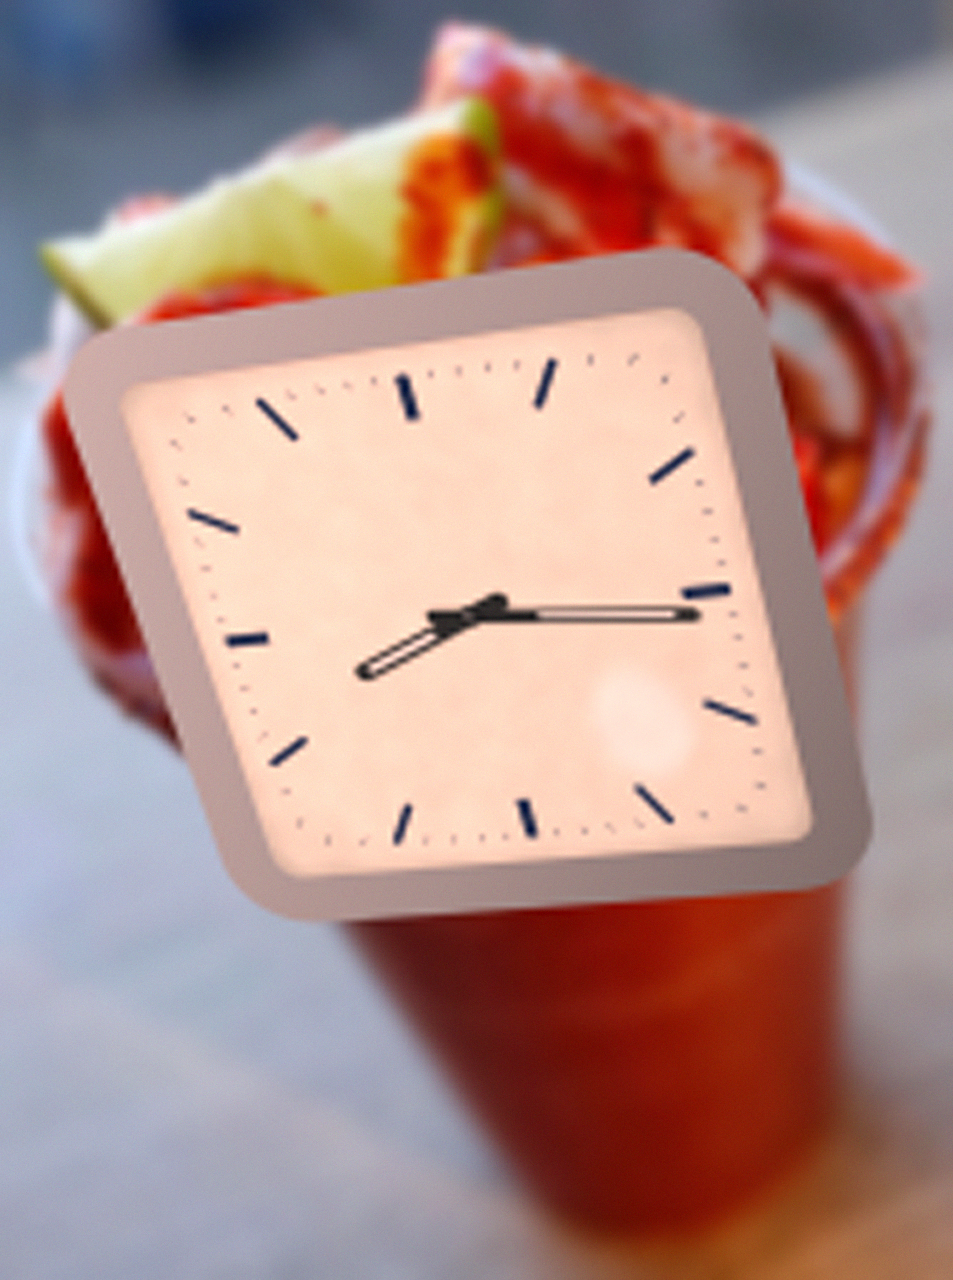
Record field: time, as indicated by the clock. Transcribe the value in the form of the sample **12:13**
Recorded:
**8:16**
